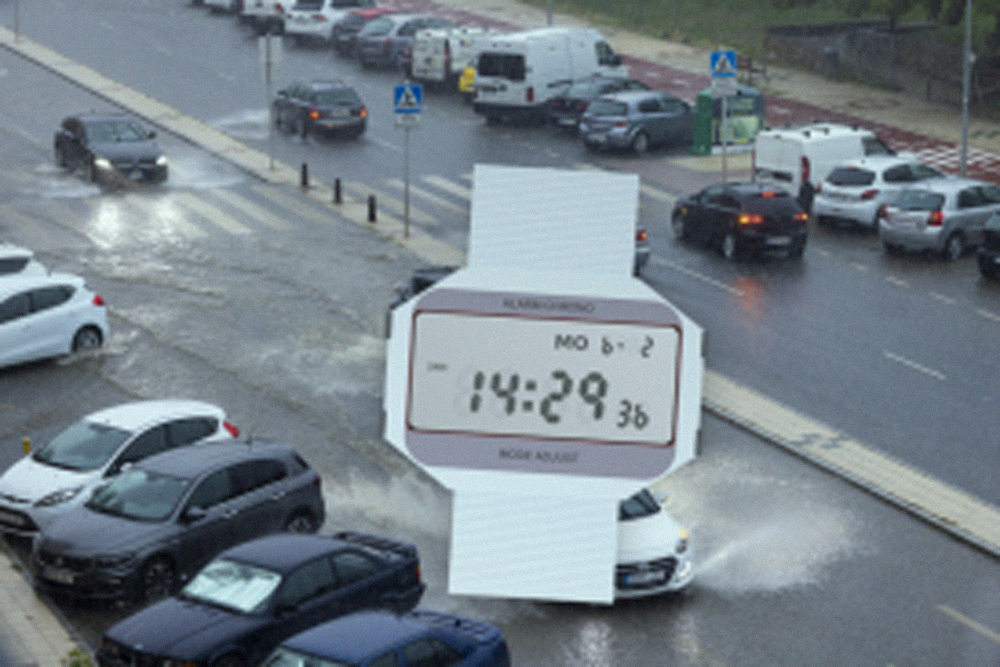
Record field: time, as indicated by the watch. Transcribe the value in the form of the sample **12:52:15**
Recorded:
**14:29:36**
